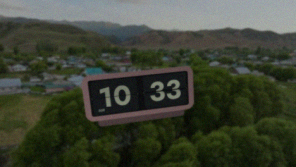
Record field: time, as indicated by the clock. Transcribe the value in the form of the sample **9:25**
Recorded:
**10:33**
